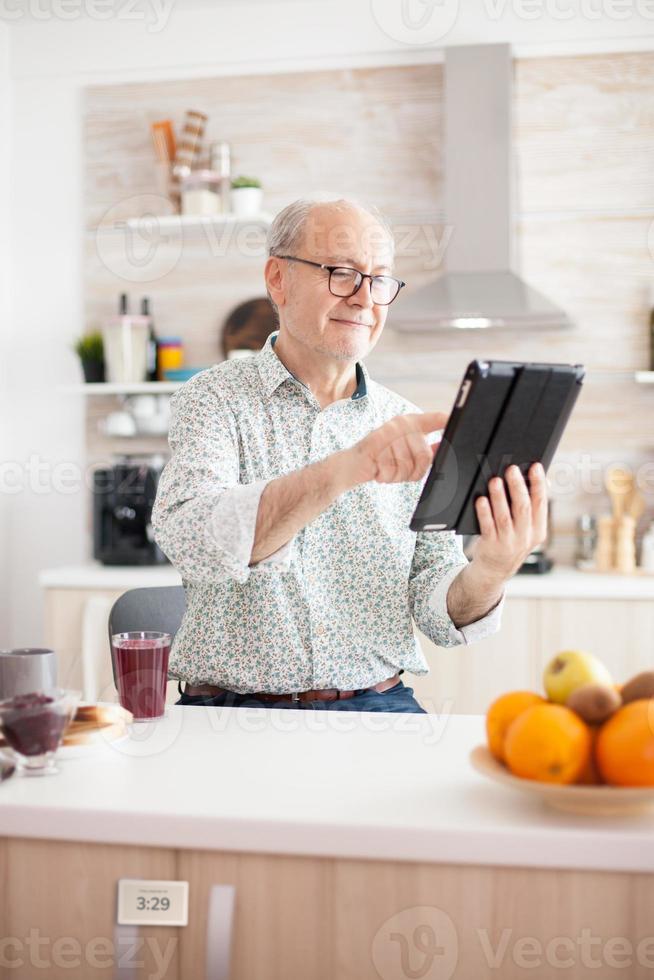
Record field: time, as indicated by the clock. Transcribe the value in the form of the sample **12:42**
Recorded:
**3:29**
